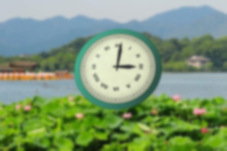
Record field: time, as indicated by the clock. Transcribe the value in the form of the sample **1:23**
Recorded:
**3:01**
